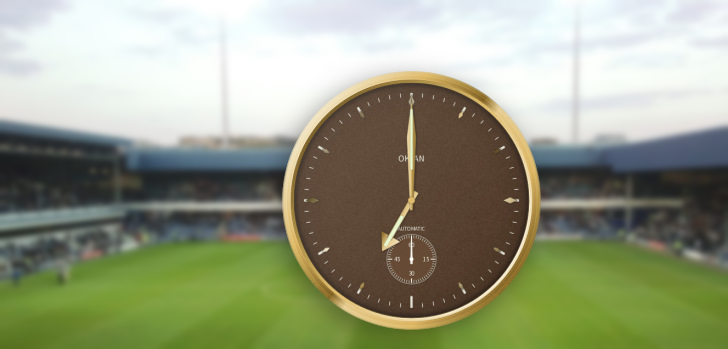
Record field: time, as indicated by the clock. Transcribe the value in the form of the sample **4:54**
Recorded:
**7:00**
